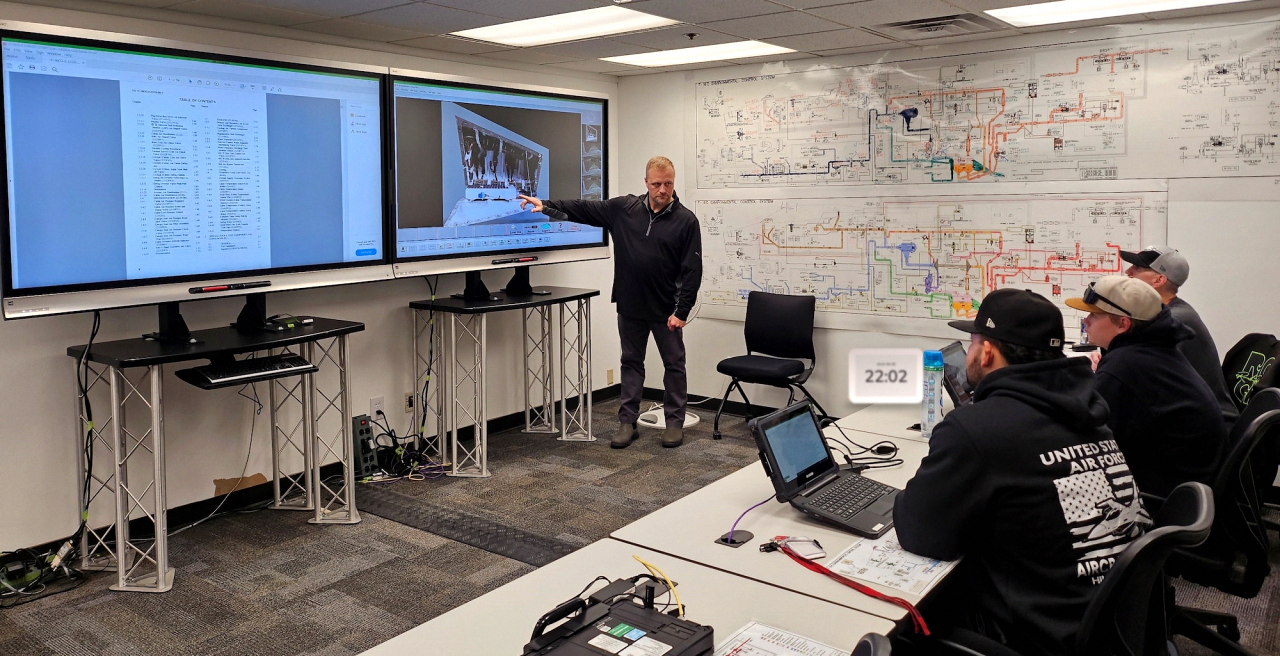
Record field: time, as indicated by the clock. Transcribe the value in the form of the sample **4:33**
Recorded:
**22:02**
